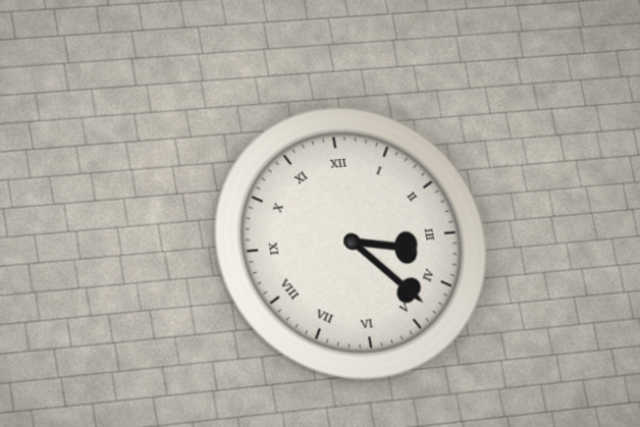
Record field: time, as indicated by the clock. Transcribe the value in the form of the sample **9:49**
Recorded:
**3:23**
